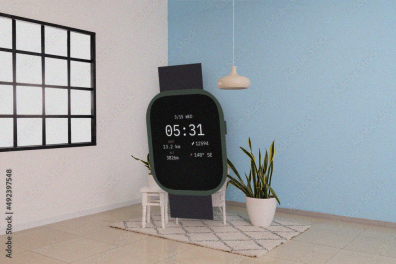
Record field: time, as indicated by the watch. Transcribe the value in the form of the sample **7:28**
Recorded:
**5:31**
